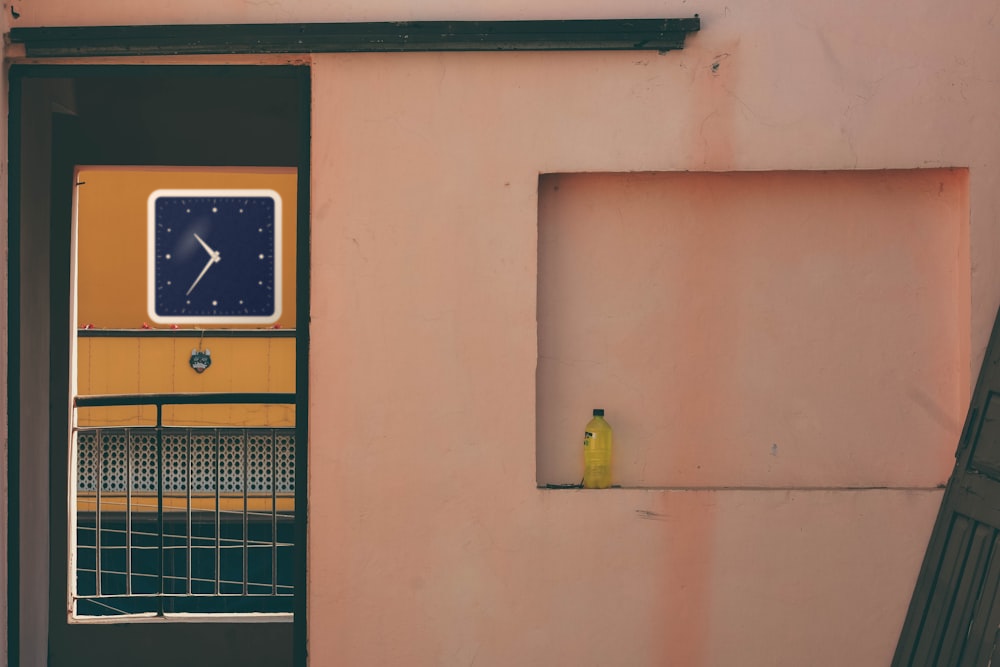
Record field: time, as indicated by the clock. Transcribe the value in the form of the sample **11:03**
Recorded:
**10:36**
